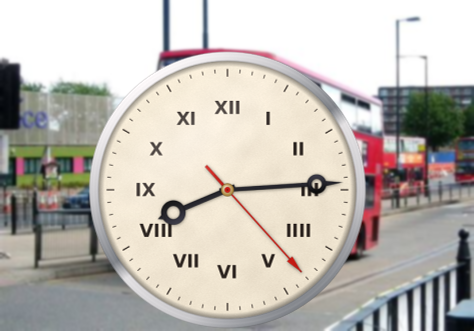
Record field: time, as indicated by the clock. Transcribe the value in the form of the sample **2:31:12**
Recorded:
**8:14:23**
